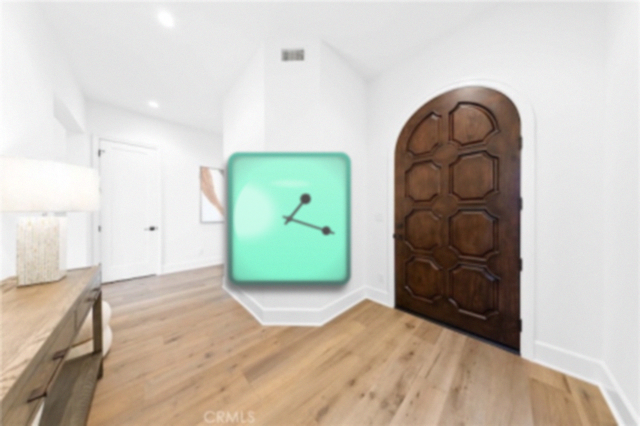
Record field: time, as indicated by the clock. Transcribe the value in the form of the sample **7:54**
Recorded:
**1:18**
